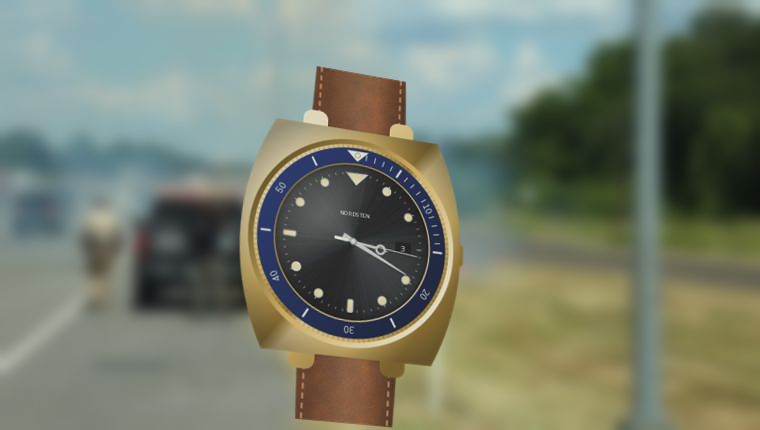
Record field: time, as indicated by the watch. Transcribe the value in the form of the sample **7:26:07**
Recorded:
**3:19:16**
